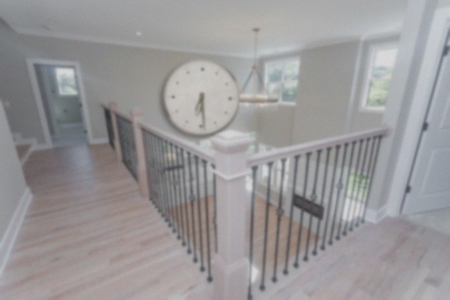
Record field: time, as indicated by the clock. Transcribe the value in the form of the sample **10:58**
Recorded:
**6:29**
